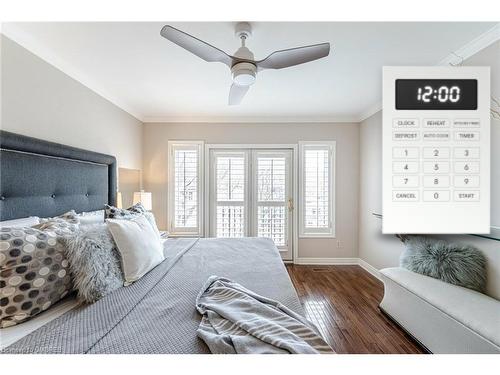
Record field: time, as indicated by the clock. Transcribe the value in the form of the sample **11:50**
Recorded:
**12:00**
